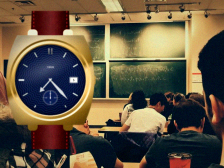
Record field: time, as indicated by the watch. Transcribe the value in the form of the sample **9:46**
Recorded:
**7:23**
